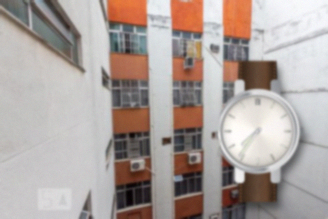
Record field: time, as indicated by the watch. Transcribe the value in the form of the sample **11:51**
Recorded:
**7:36**
